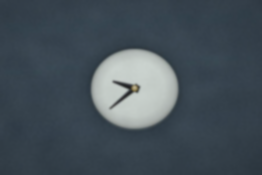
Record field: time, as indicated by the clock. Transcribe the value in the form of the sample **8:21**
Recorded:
**9:38**
